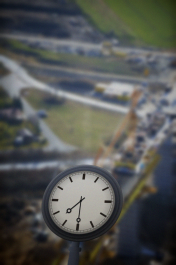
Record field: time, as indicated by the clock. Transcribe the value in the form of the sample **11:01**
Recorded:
**7:30**
